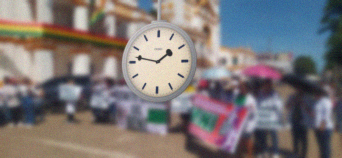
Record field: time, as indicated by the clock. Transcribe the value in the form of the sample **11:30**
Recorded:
**1:47**
